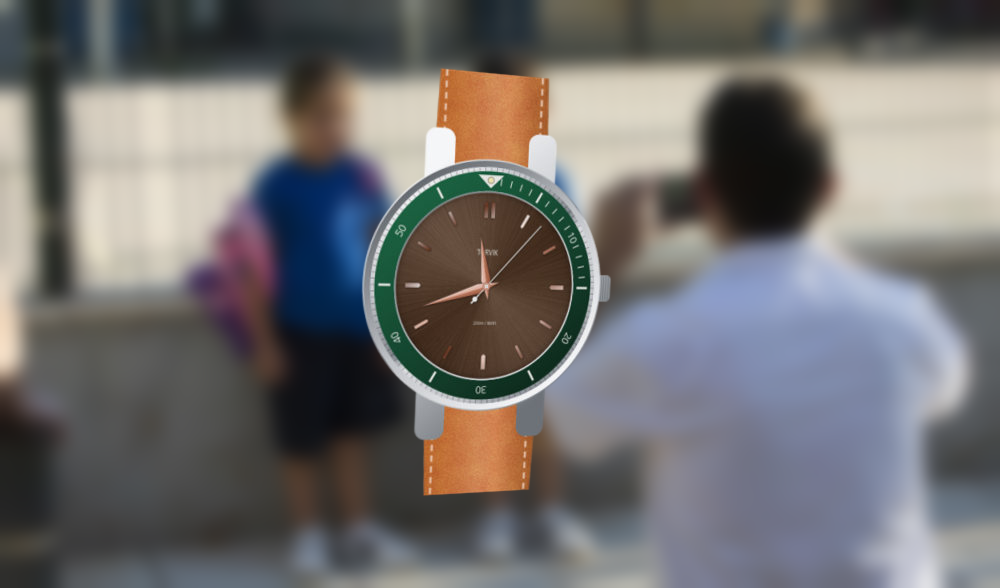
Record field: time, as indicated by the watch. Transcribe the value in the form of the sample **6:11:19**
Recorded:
**11:42:07**
